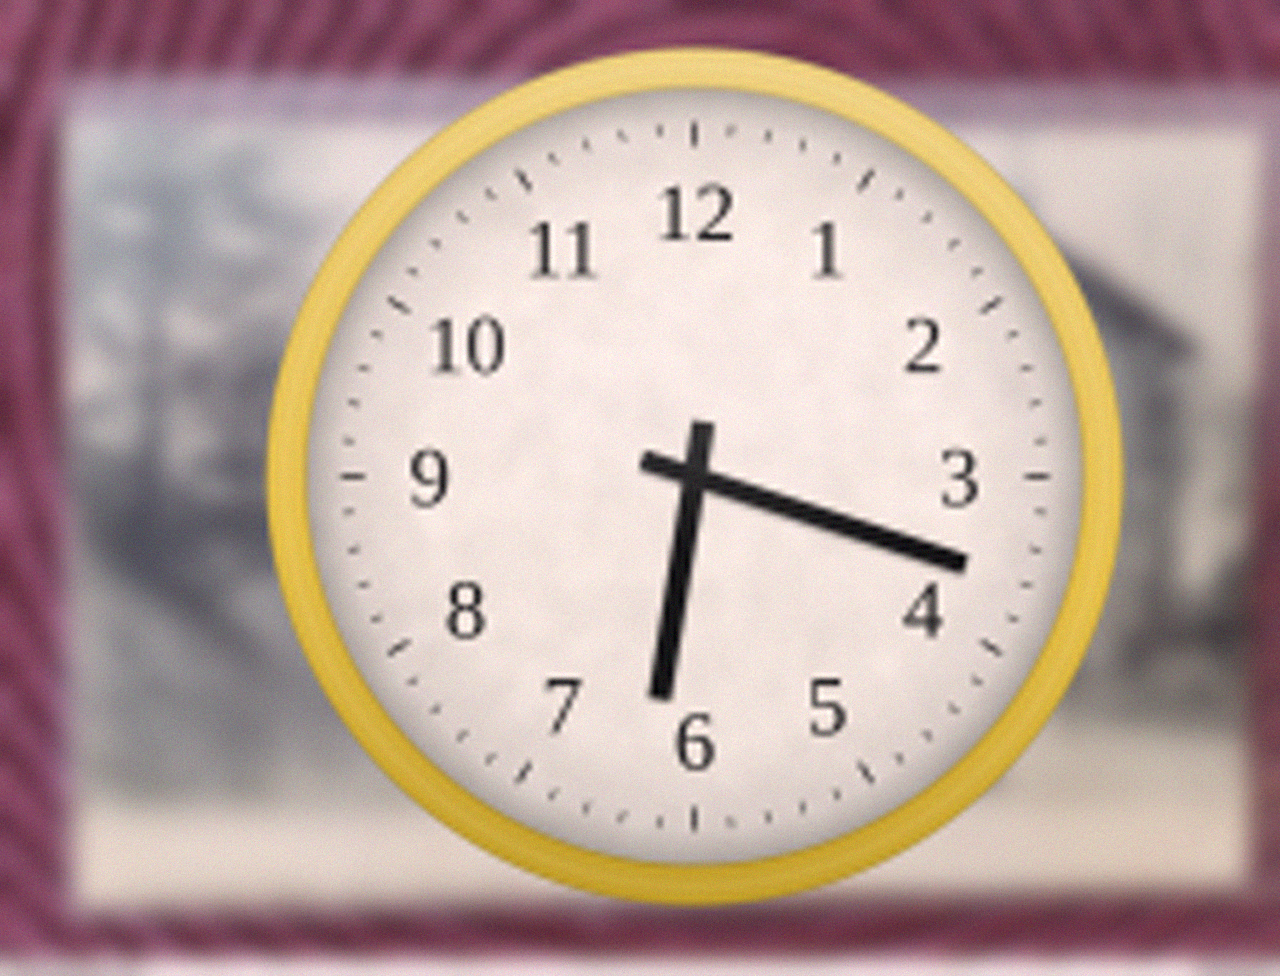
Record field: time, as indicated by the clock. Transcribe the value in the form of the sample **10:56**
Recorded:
**6:18**
